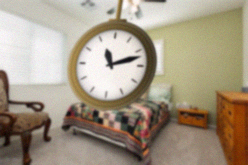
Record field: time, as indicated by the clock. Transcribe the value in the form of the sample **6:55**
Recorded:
**11:12**
